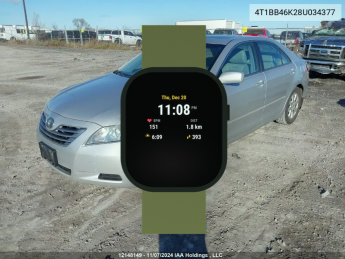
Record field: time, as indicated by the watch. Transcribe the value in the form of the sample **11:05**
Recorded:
**11:08**
